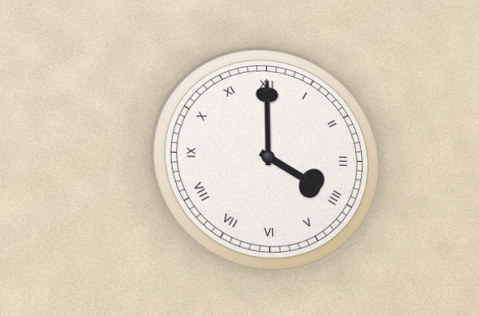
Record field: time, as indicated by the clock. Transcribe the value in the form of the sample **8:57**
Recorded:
**4:00**
